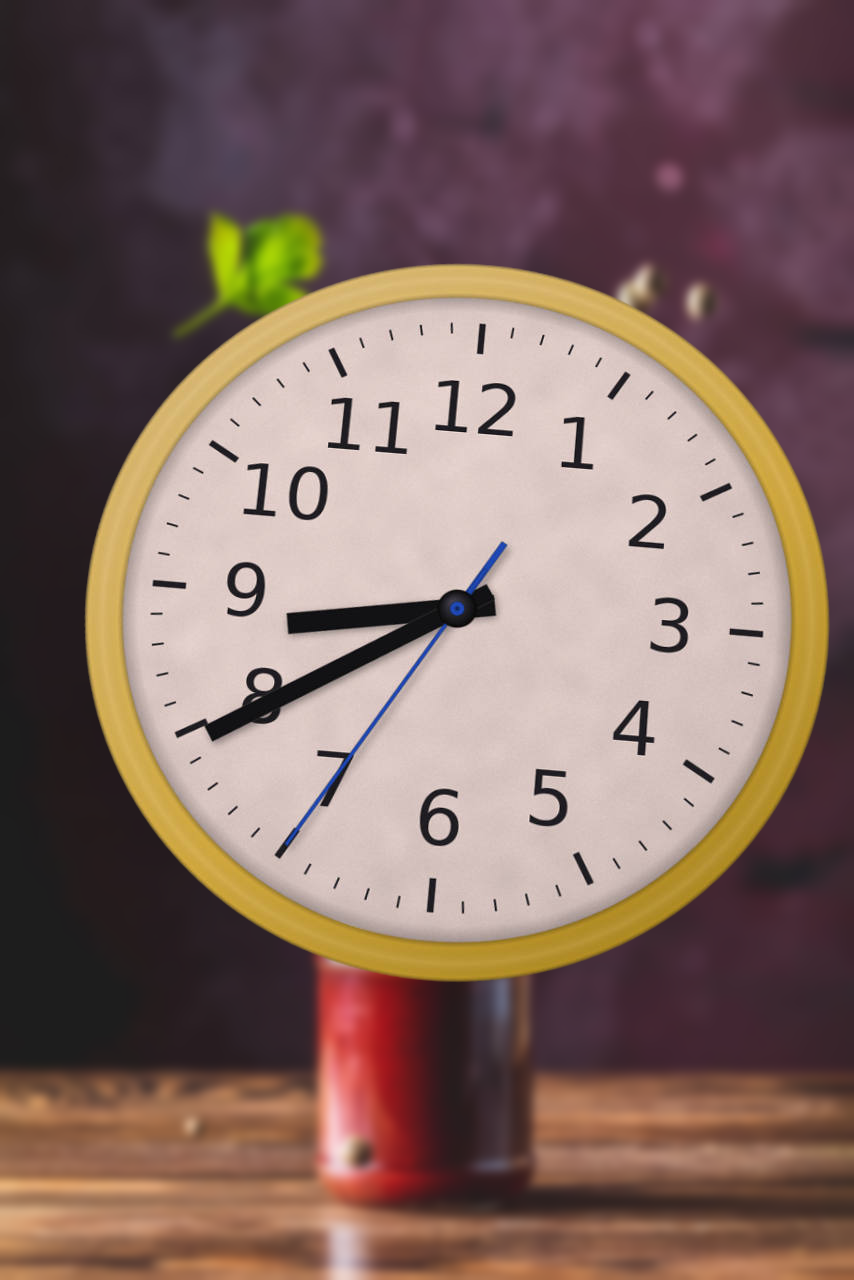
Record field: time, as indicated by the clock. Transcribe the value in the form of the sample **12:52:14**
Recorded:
**8:39:35**
